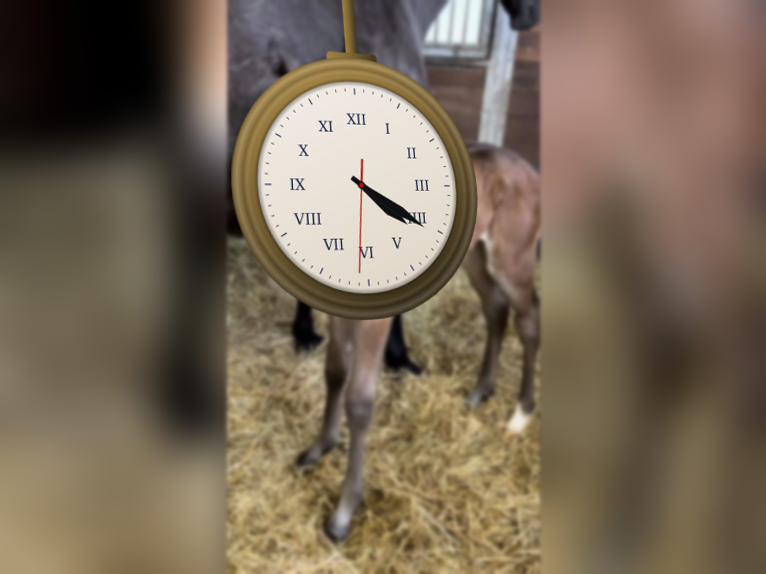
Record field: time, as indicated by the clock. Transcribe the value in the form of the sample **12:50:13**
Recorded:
**4:20:31**
